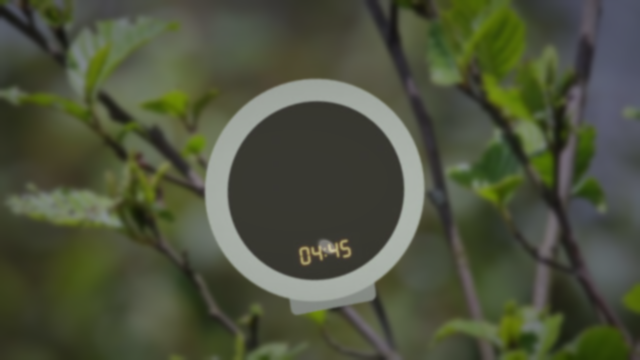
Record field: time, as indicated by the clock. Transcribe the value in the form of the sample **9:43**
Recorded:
**4:45**
